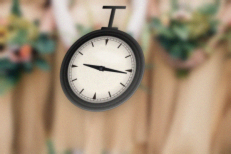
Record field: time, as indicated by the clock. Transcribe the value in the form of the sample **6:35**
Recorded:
**9:16**
